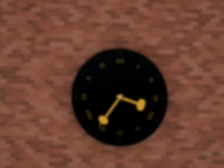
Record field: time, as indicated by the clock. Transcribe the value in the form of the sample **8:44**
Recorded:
**3:36**
